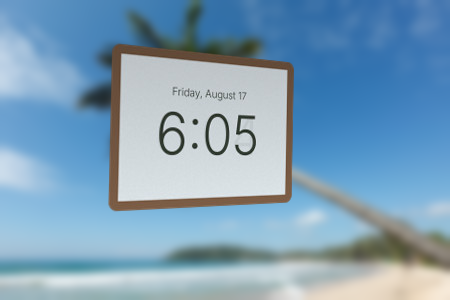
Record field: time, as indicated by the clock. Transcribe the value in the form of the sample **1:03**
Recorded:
**6:05**
